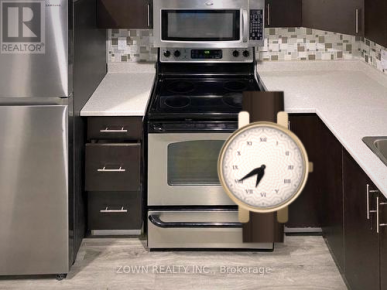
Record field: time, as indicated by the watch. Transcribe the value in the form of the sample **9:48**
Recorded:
**6:40**
